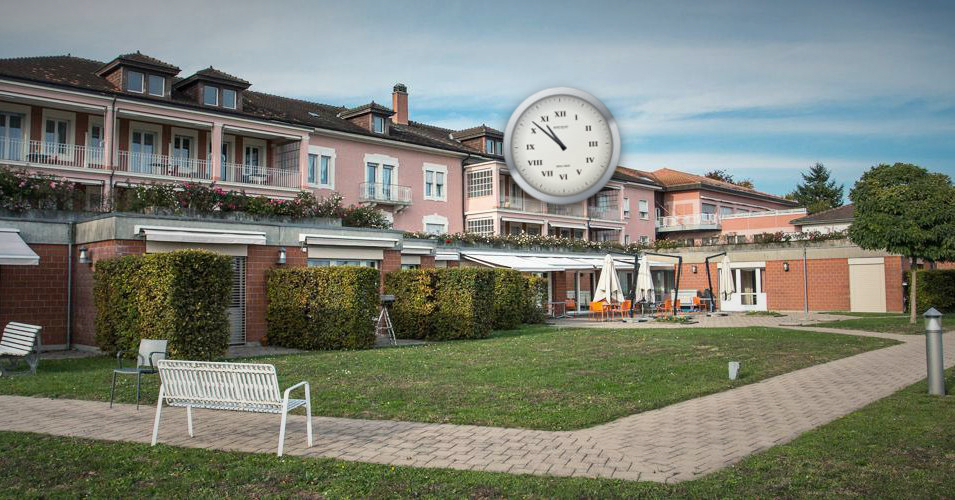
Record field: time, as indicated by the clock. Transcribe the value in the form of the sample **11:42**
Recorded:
**10:52**
